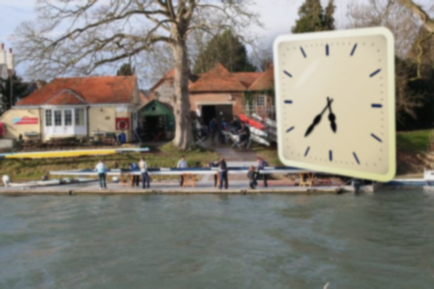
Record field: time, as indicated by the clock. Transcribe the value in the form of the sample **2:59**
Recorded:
**5:37**
